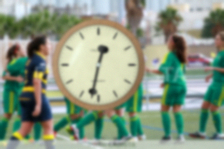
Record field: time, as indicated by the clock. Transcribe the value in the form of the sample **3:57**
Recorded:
**12:32**
